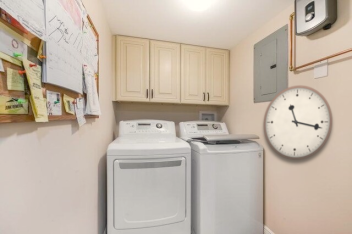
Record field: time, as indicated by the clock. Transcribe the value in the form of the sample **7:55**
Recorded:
**11:17**
